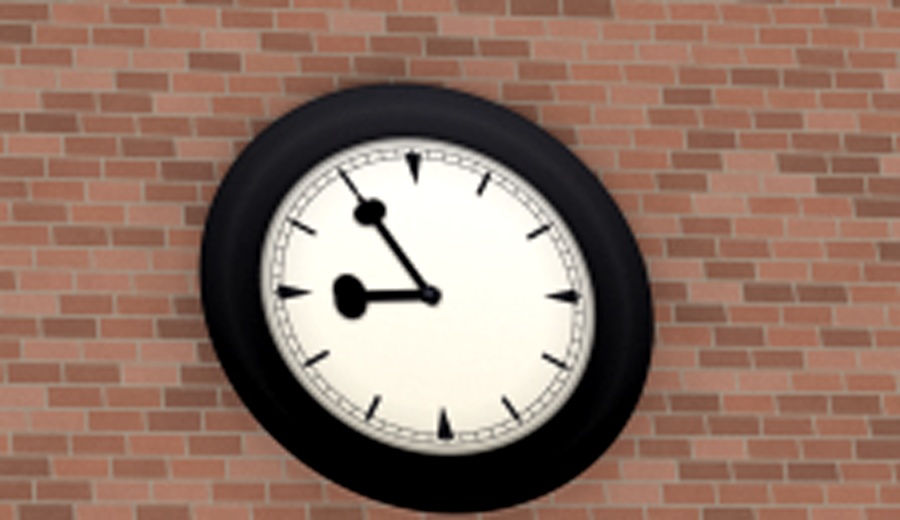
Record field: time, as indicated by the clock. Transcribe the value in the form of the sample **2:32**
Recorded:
**8:55**
